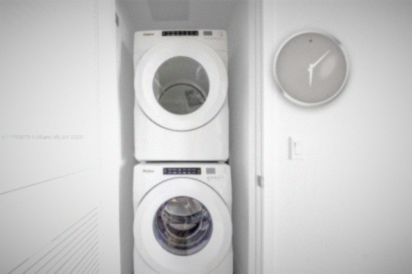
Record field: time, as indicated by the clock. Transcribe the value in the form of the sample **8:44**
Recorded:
**6:08**
